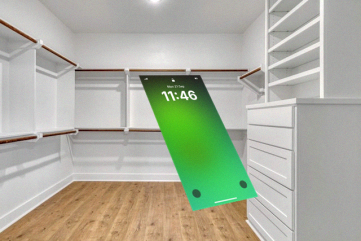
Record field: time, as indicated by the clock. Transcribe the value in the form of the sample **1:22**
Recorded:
**11:46**
